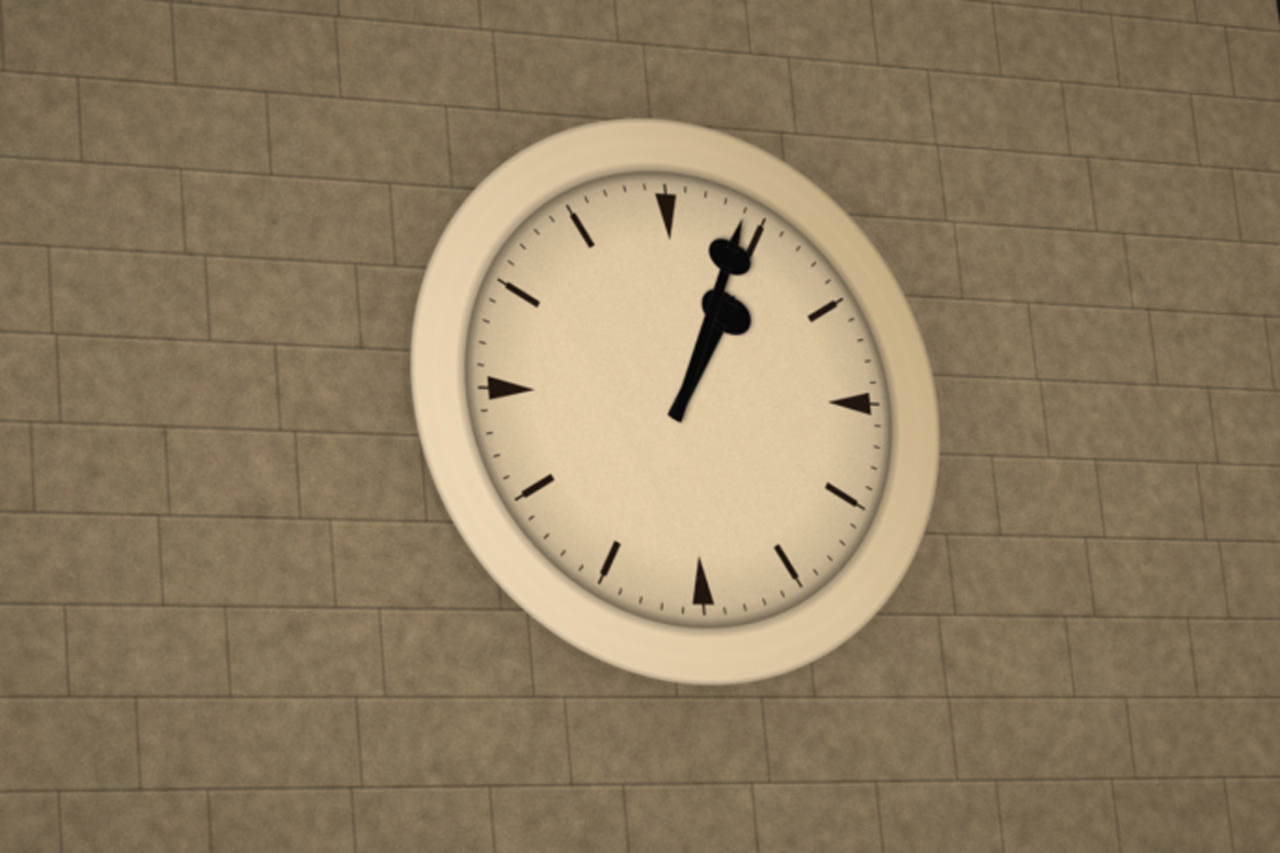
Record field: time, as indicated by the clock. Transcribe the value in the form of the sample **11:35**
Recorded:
**1:04**
